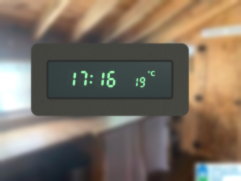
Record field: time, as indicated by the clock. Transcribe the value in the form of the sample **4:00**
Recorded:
**17:16**
